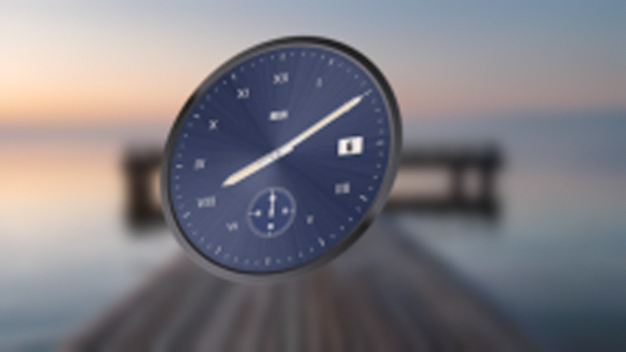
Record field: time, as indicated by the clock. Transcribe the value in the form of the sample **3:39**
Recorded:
**8:10**
